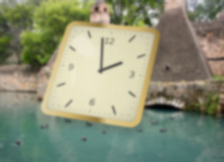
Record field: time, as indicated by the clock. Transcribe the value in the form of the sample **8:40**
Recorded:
**1:58**
